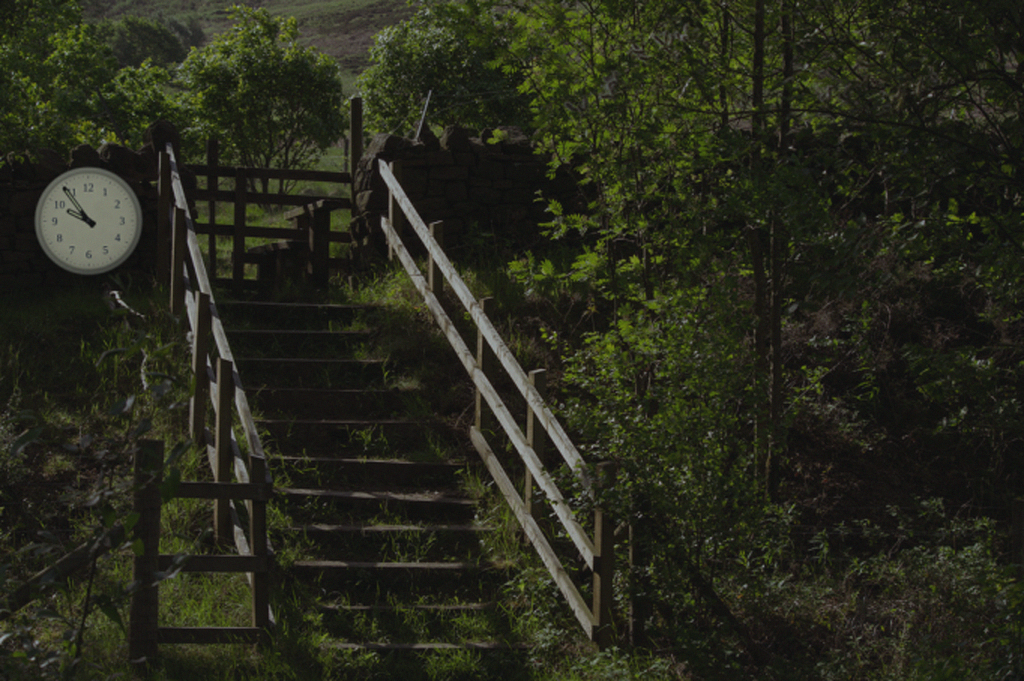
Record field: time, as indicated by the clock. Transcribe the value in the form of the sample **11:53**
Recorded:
**9:54**
